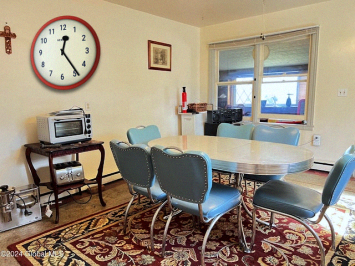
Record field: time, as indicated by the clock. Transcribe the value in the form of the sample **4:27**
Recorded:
**12:24**
